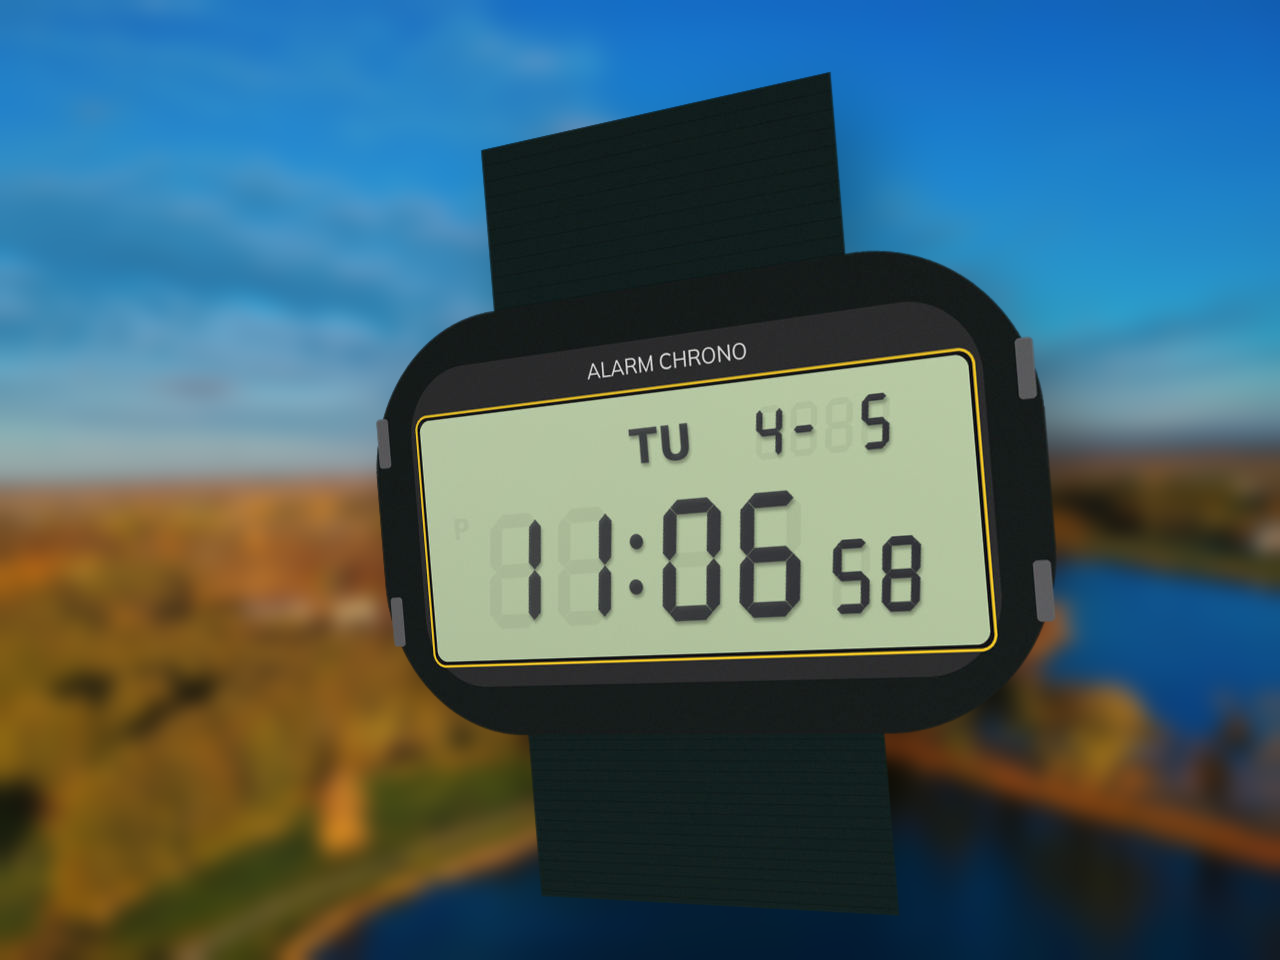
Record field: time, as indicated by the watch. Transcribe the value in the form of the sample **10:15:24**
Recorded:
**11:06:58**
